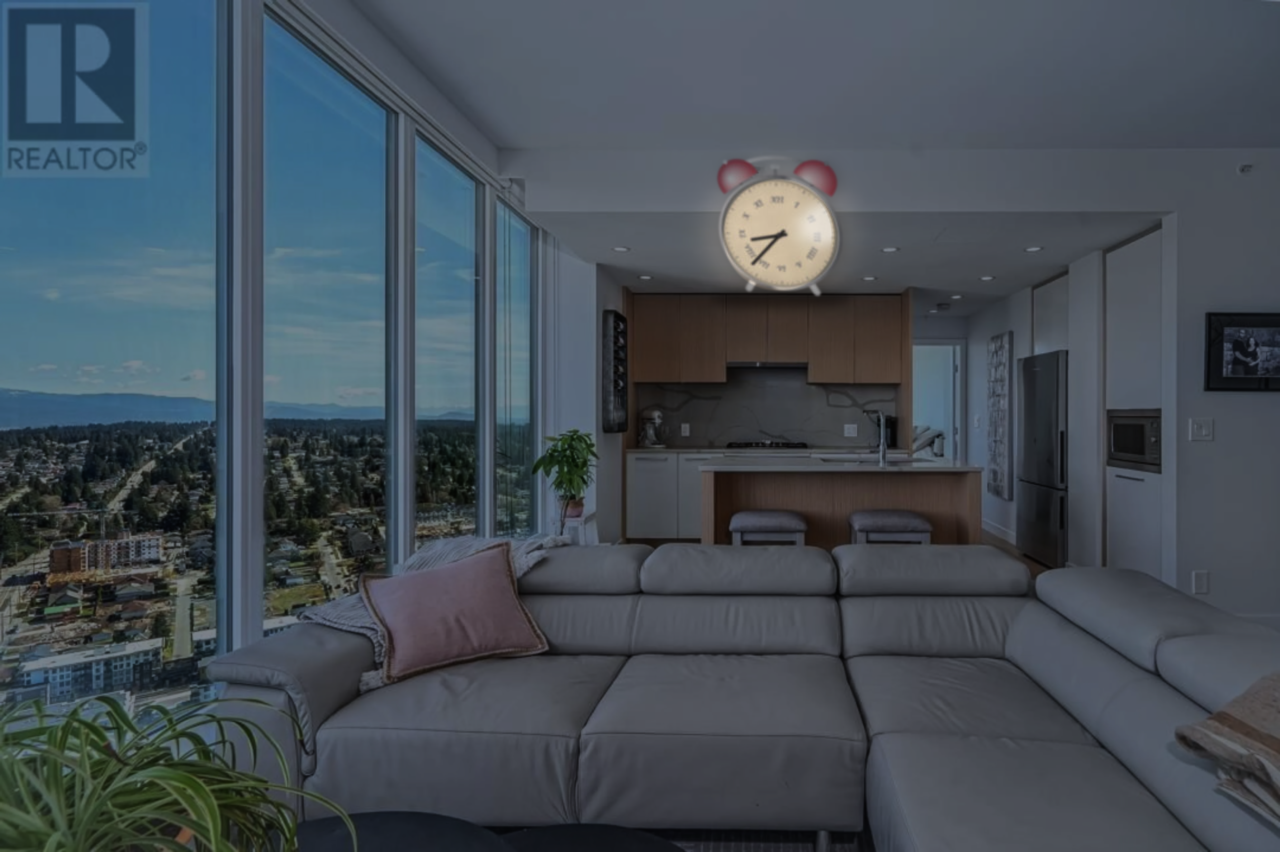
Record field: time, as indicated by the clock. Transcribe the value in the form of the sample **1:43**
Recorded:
**8:37**
